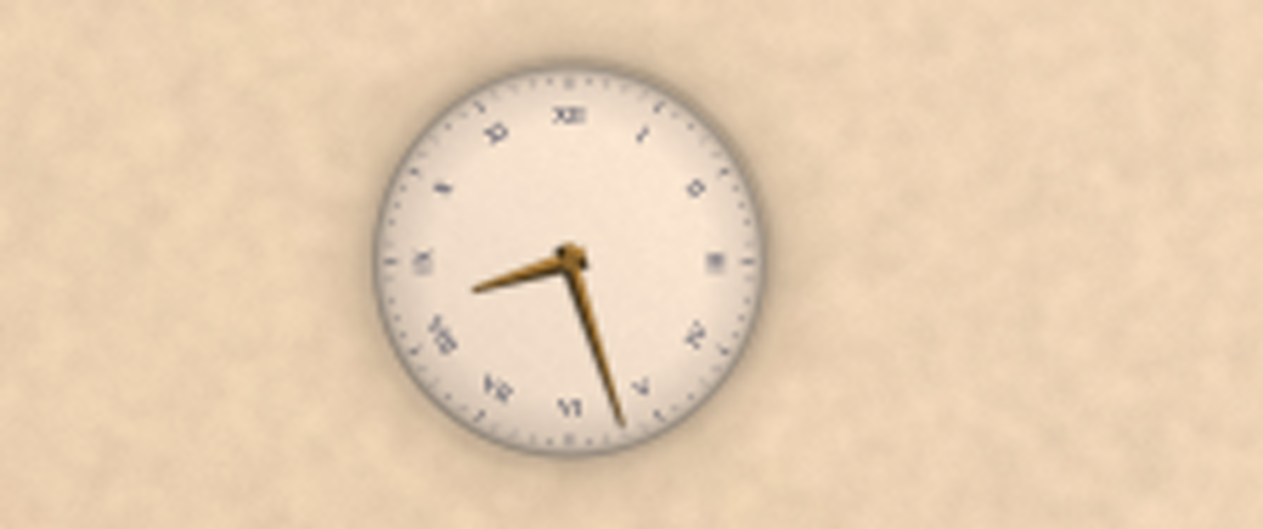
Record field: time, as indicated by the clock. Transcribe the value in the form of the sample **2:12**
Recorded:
**8:27**
